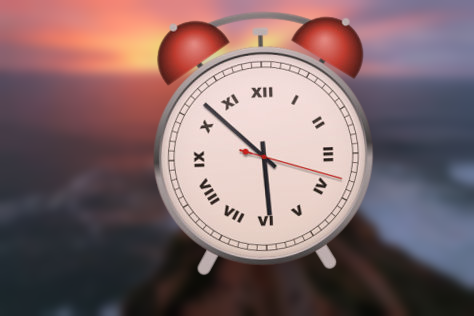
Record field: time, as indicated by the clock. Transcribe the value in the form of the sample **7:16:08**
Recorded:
**5:52:18**
